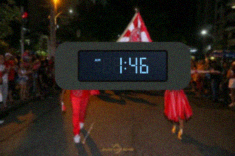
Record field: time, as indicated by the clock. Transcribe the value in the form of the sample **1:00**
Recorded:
**1:46**
